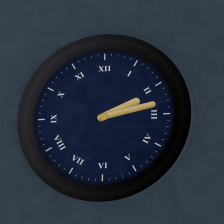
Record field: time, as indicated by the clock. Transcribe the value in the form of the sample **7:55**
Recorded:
**2:13**
